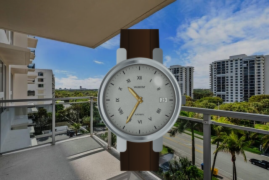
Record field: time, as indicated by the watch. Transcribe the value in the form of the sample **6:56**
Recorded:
**10:35**
